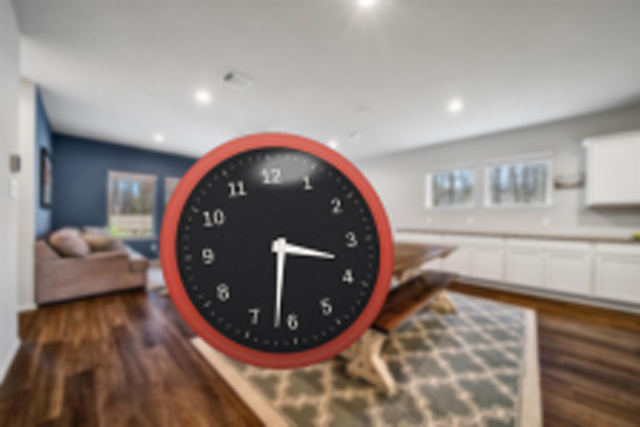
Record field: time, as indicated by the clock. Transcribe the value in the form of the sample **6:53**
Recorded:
**3:32**
